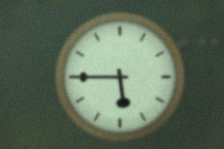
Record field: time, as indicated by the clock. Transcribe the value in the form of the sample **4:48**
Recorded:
**5:45**
